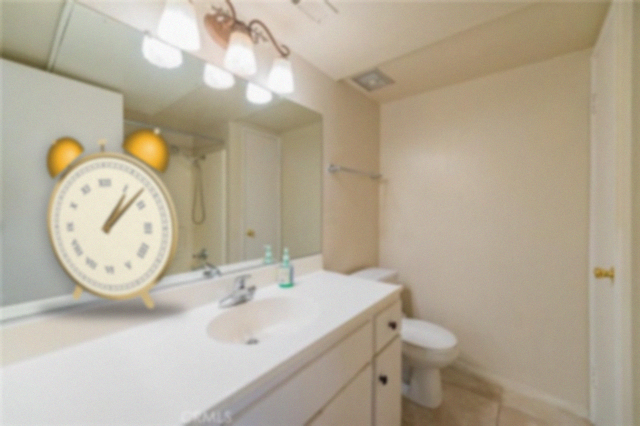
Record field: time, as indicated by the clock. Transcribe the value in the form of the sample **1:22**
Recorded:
**1:08**
